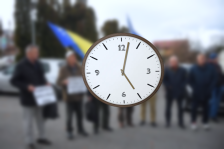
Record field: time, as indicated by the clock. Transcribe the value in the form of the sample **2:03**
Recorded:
**5:02**
